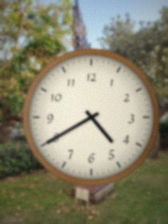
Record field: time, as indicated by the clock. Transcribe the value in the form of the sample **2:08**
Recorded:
**4:40**
